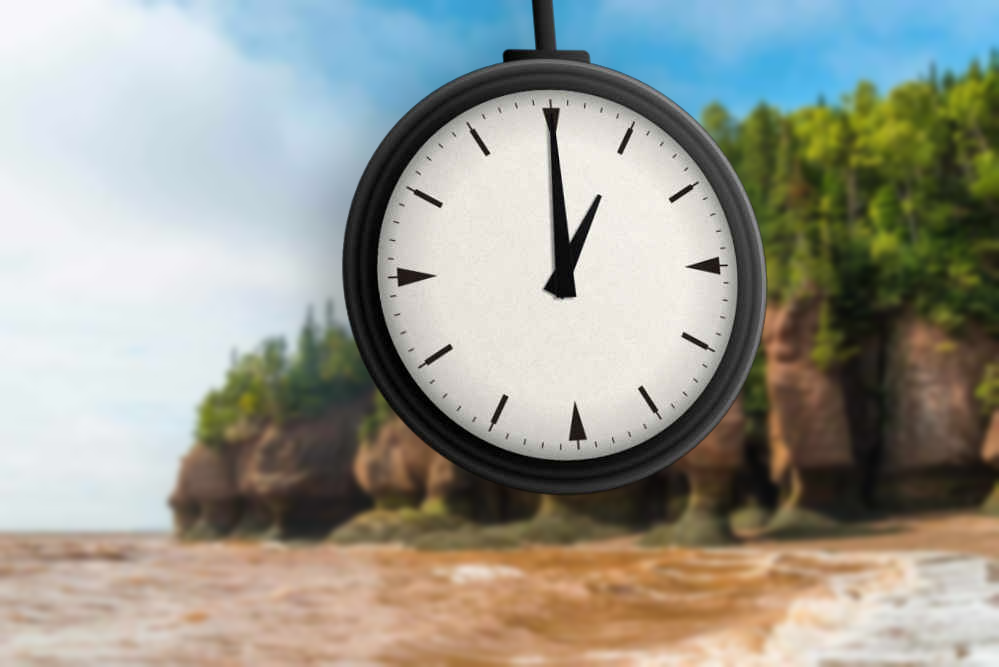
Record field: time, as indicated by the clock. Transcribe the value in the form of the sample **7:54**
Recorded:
**1:00**
